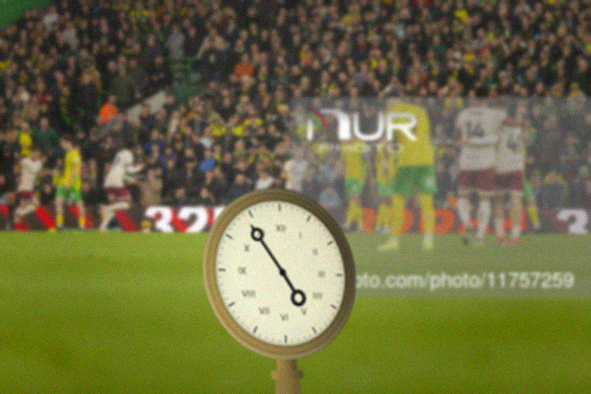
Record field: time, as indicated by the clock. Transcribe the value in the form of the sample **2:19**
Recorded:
**4:54**
